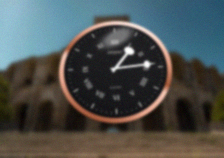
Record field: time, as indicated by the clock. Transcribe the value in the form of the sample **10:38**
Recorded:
**1:14**
